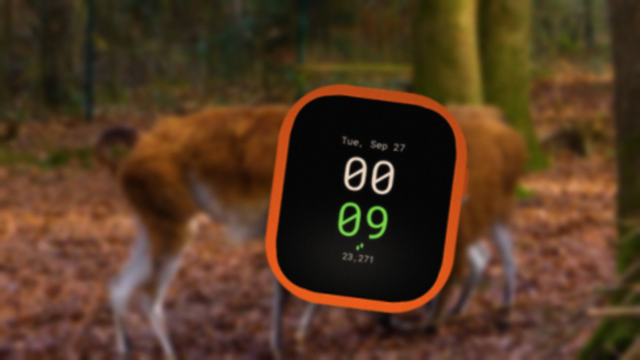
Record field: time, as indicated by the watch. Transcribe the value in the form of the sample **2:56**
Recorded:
**0:09**
